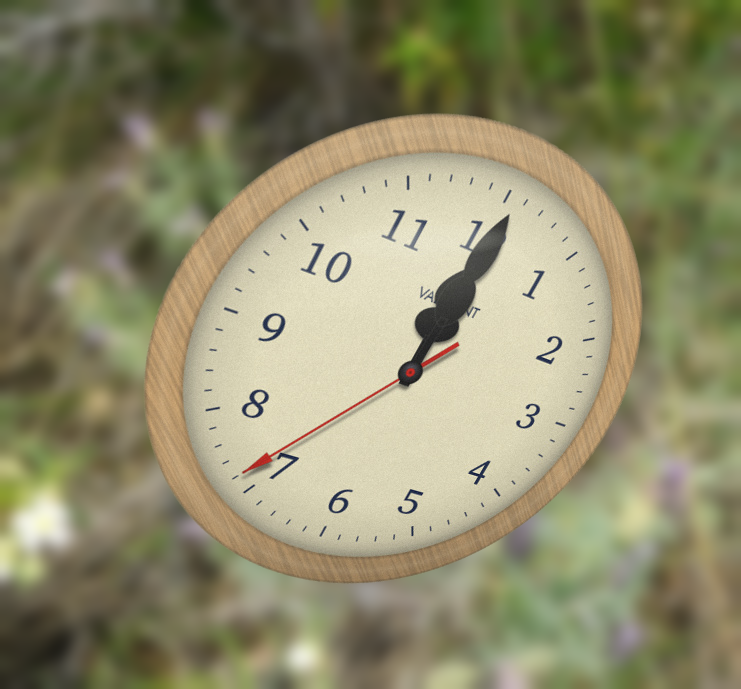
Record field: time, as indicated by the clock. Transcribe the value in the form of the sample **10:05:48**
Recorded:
**12:00:36**
